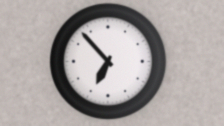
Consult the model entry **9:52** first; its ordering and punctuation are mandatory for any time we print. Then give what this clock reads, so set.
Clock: **6:53**
